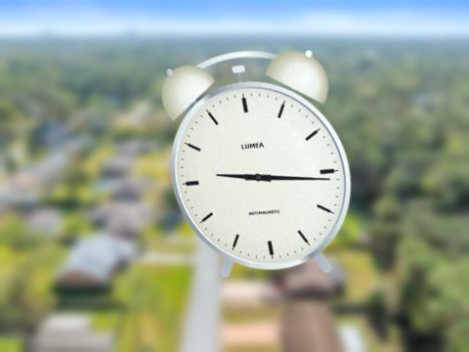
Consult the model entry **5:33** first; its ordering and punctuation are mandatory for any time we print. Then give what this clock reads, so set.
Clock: **9:16**
